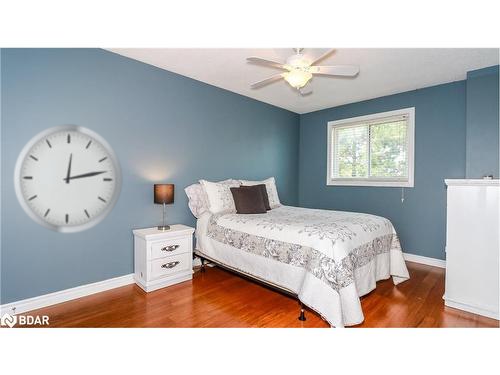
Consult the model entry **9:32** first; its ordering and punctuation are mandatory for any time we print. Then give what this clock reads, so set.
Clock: **12:13**
